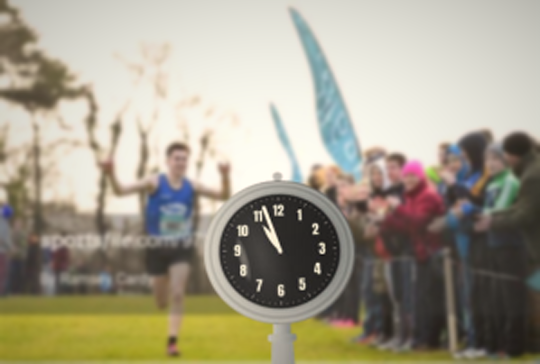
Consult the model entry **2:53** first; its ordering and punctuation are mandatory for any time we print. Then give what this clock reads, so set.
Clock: **10:57**
